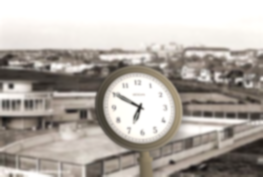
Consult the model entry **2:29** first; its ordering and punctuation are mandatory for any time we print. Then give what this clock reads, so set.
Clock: **6:50**
